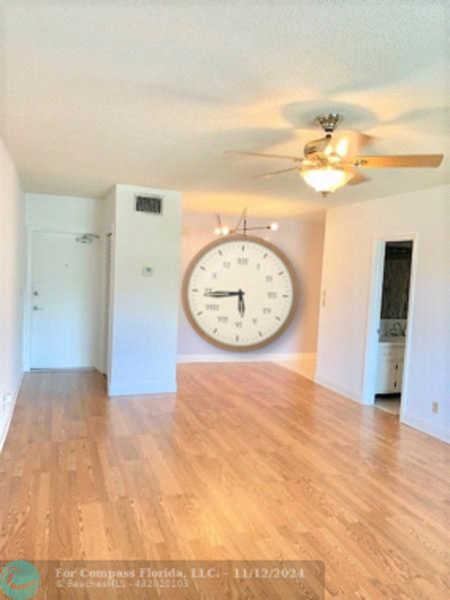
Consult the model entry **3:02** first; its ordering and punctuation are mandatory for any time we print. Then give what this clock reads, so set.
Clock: **5:44**
